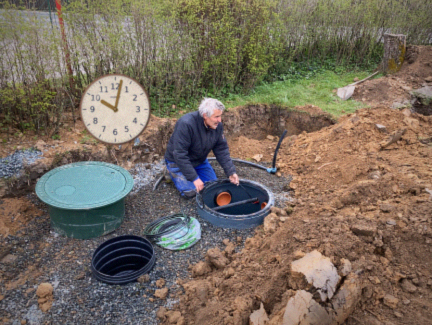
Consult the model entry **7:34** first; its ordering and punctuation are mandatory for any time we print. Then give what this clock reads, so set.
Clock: **10:02**
